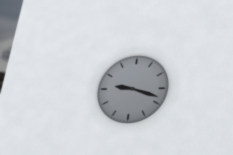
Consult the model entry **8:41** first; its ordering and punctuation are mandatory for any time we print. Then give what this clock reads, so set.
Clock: **9:18**
